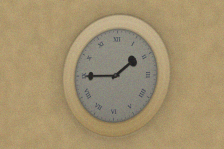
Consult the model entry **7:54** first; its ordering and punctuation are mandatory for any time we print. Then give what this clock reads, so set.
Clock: **1:45**
